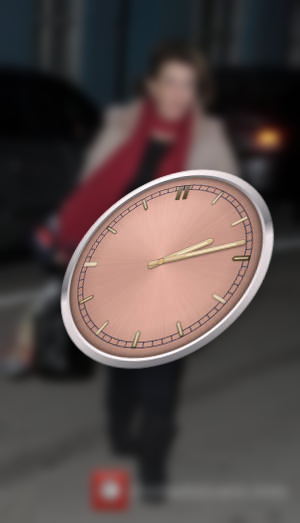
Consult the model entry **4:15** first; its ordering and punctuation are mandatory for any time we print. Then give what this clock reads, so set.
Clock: **2:13**
